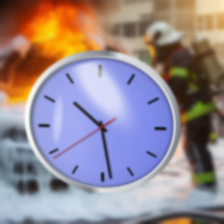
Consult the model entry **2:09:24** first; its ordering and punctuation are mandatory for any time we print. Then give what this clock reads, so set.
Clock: **10:28:39**
